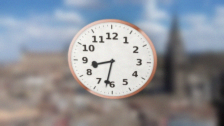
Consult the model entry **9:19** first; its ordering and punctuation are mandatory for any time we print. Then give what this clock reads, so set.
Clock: **8:32**
